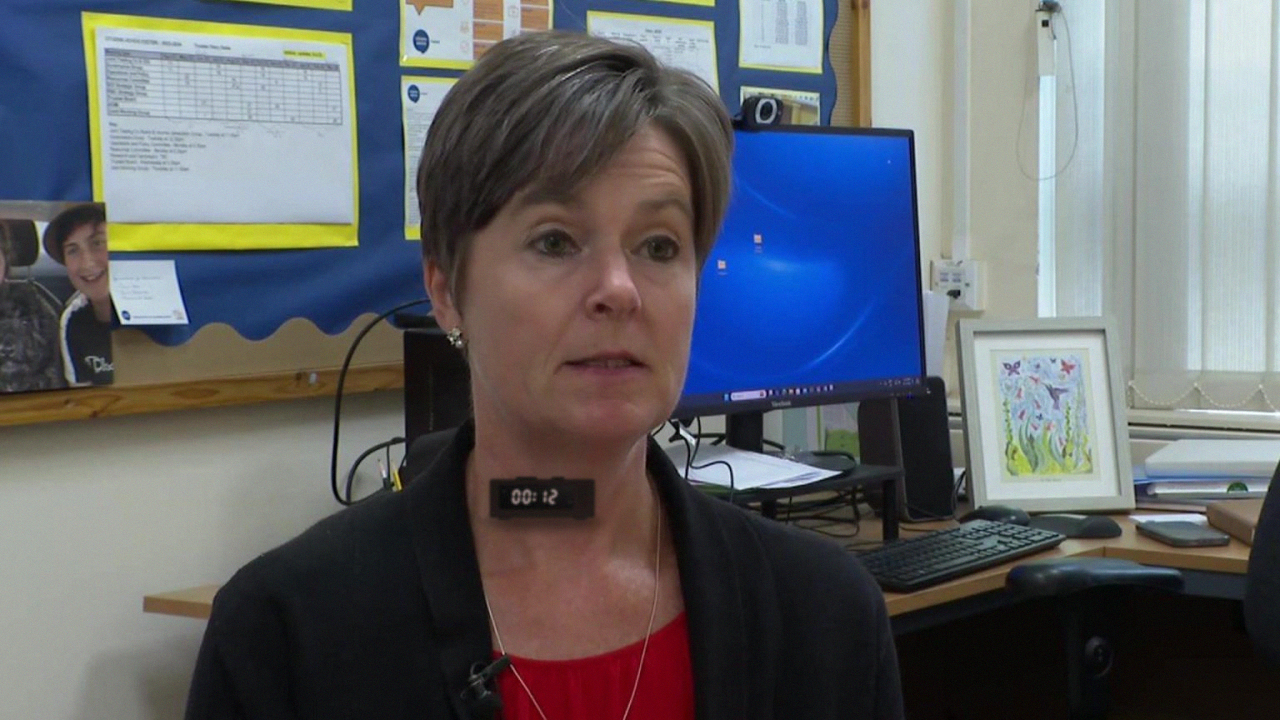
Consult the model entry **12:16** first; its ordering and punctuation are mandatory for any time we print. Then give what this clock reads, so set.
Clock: **0:12**
